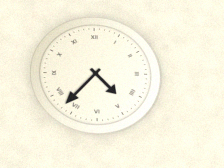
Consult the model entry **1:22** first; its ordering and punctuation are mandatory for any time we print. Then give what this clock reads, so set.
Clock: **4:37**
